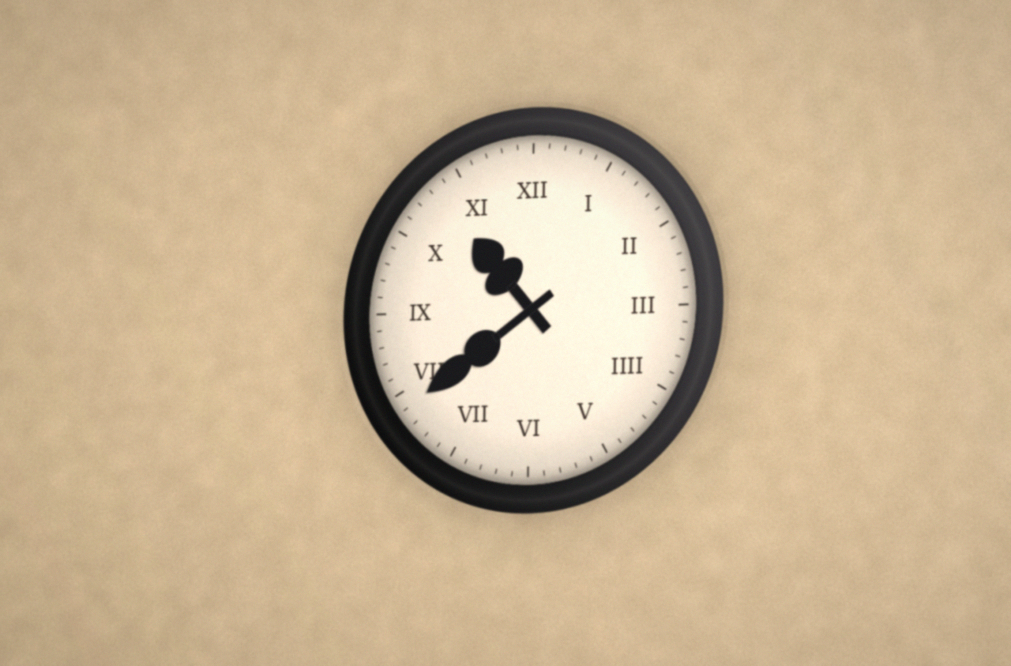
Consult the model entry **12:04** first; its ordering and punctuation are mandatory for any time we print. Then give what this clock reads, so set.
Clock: **10:39**
